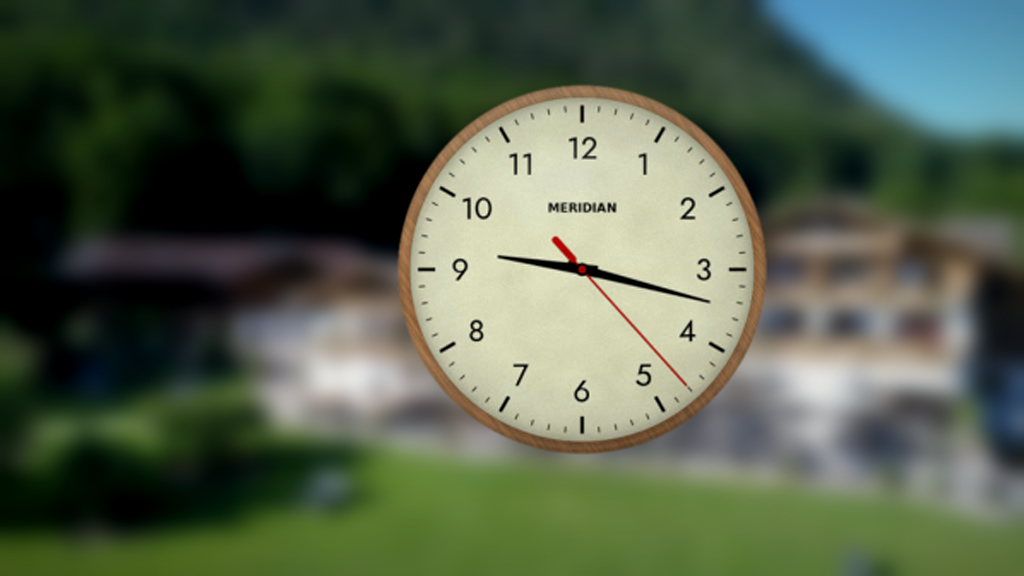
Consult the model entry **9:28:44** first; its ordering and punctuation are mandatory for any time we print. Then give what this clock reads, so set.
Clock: **9:17:23**
